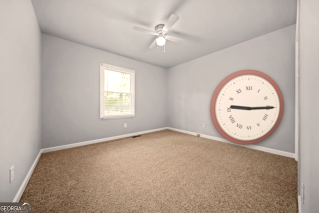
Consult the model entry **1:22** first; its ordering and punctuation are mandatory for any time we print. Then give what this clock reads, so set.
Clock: **9:15**
